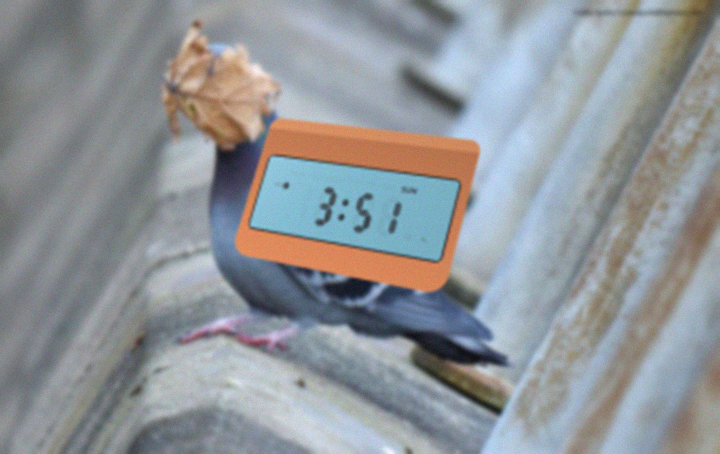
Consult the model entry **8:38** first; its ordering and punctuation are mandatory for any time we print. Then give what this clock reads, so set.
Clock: **3:51**
